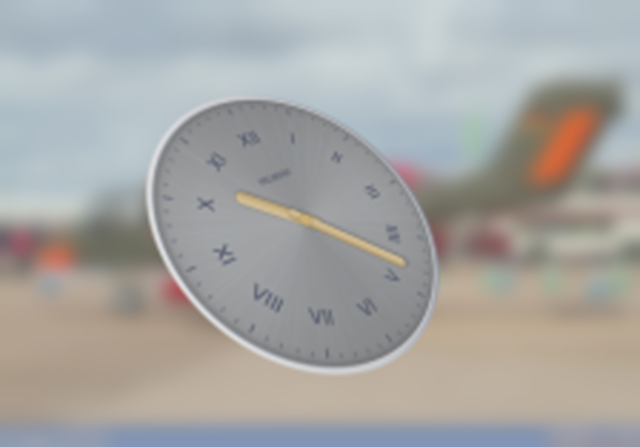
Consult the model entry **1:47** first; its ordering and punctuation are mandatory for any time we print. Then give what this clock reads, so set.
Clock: **10:23**
